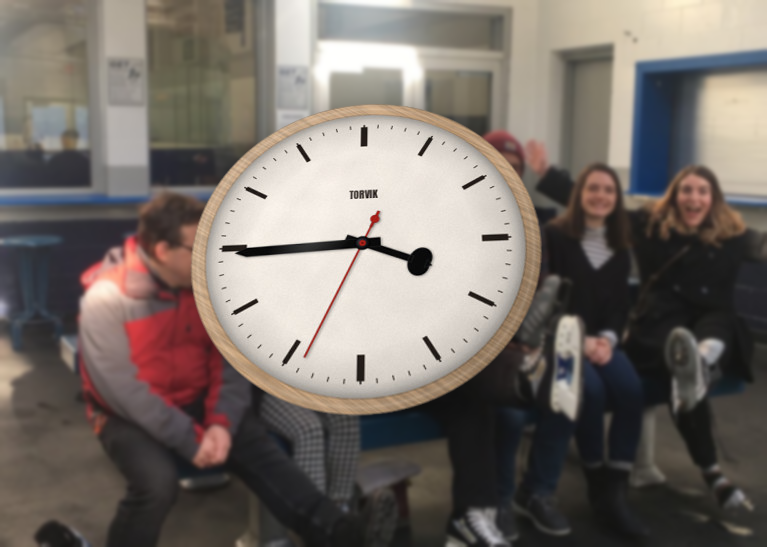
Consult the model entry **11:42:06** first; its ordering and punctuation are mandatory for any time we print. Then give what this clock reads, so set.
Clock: **3:44:34**
